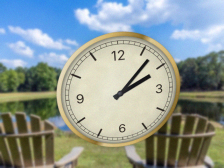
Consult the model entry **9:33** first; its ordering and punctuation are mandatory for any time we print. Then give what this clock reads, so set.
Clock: **2:07**
